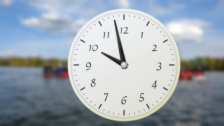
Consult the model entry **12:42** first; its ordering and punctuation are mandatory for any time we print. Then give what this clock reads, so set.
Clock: **9:58**
